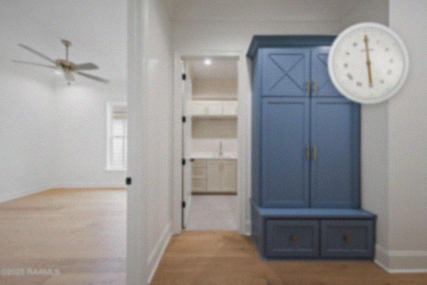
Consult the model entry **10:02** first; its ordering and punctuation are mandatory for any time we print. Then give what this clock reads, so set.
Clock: **6:00**
